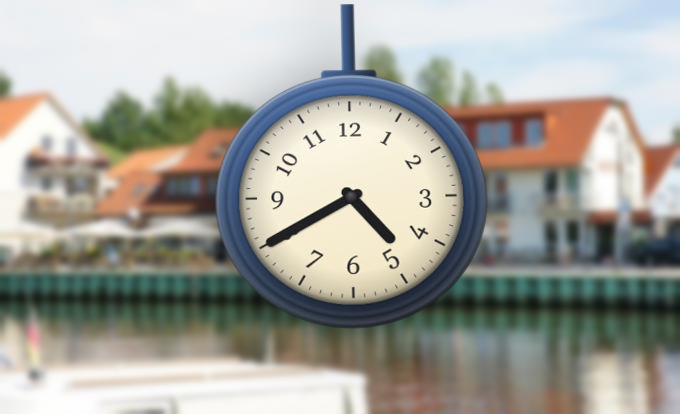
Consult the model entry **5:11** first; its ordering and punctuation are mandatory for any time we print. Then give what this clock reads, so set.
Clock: **4:40**
